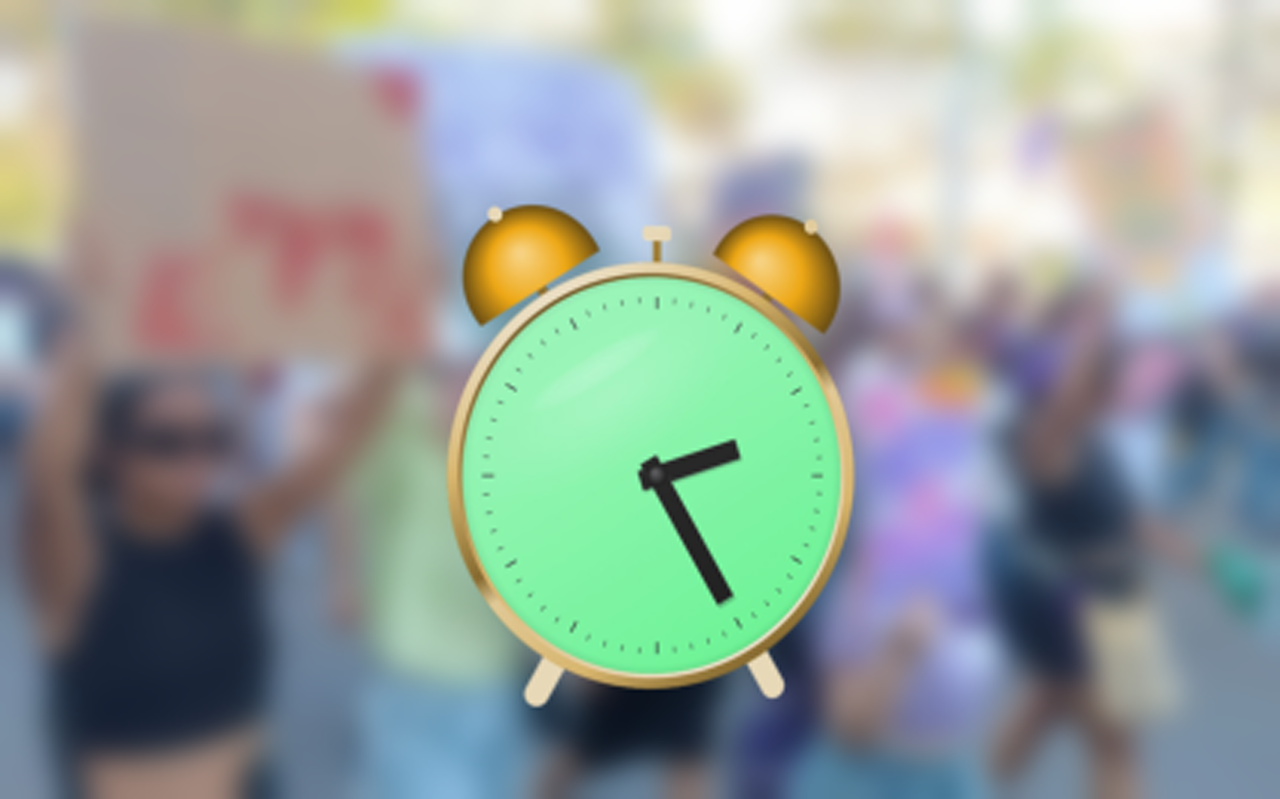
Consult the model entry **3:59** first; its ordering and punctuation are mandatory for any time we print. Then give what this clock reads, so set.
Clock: **2:25**
